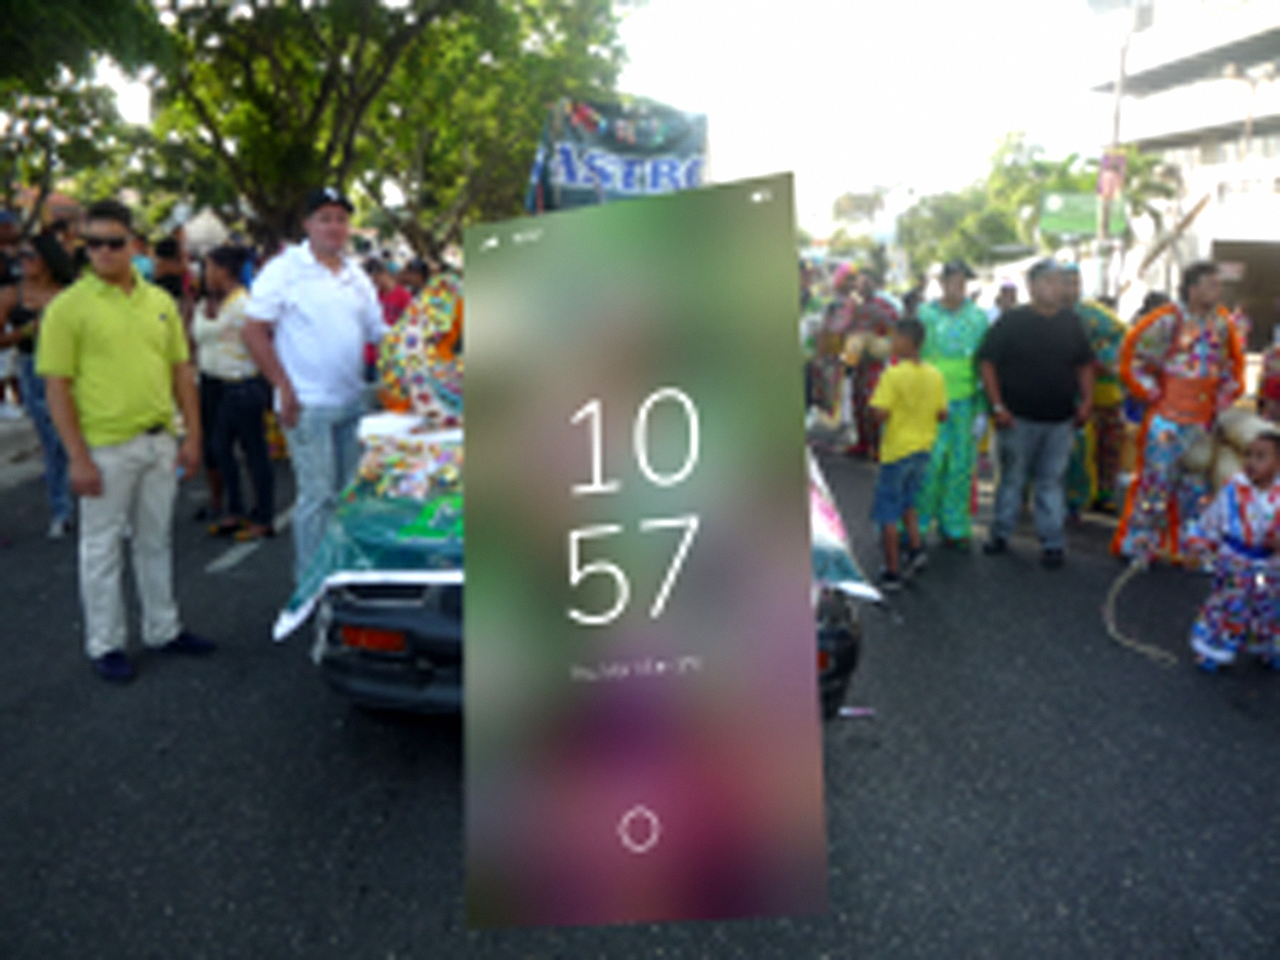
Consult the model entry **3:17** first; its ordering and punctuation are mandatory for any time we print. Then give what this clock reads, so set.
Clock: **10:57**
